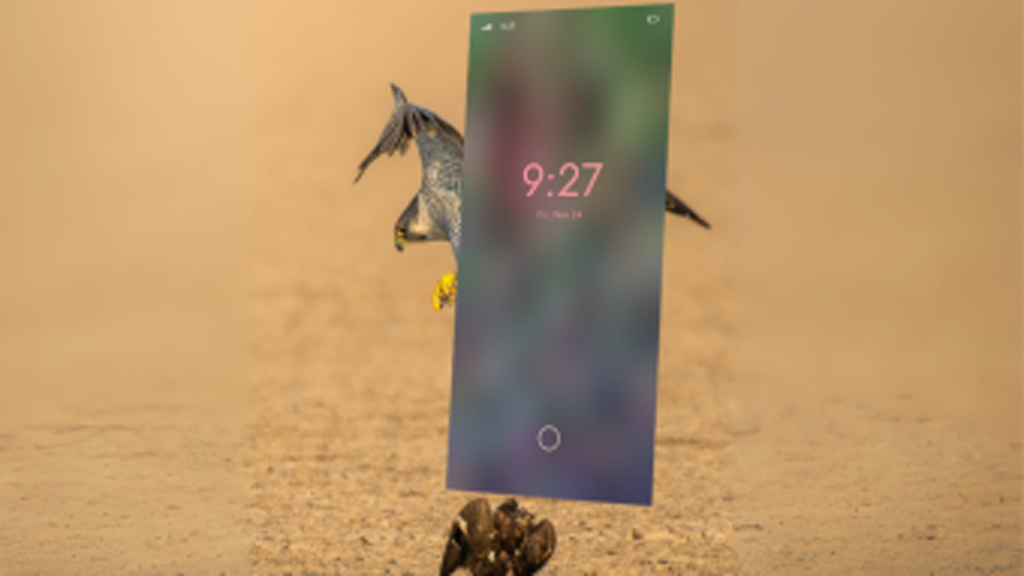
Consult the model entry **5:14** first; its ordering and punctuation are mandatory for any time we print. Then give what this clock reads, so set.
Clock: **9:27**
